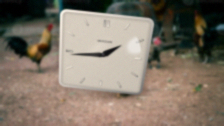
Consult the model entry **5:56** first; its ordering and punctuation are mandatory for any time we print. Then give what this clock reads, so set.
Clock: **1:44**
